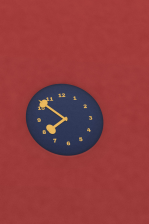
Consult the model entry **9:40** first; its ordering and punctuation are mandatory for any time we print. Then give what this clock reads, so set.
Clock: **7:52**
